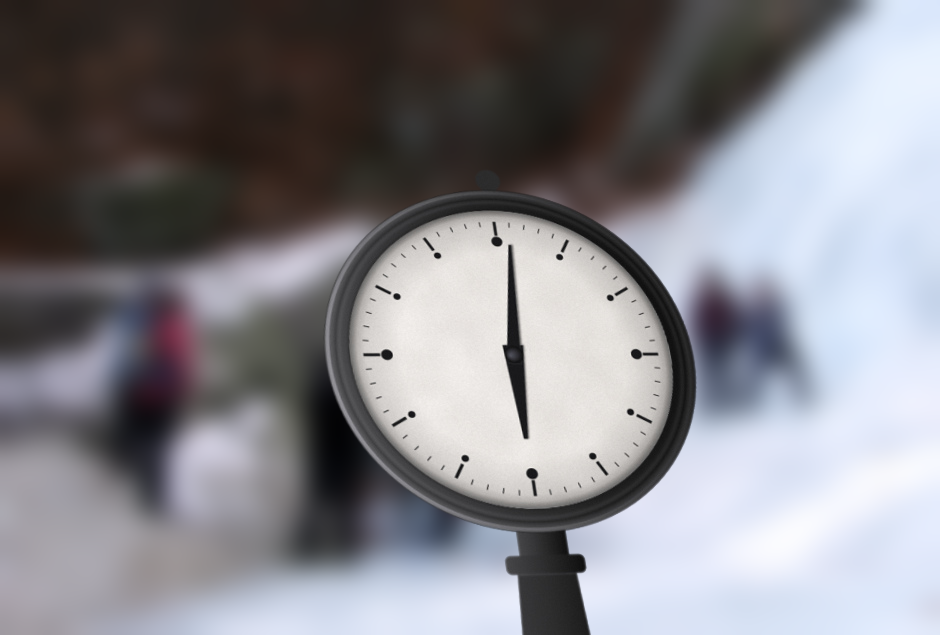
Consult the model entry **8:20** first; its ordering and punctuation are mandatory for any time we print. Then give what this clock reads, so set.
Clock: **6:01**
